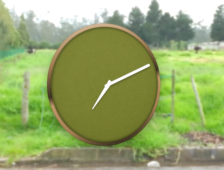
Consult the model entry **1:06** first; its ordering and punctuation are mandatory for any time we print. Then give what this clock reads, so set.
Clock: **7:11**
